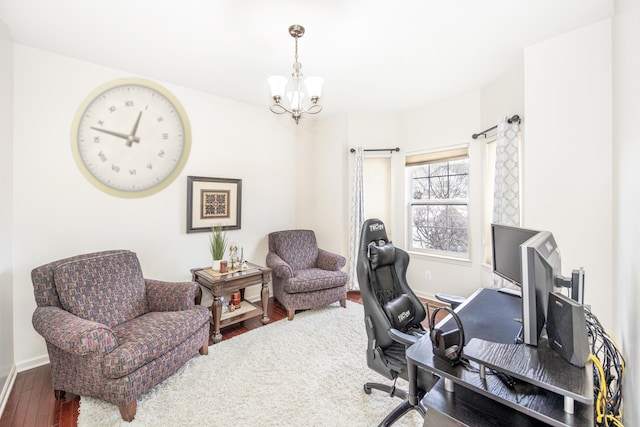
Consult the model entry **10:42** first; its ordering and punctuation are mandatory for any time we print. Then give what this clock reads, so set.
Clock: **12:48**
